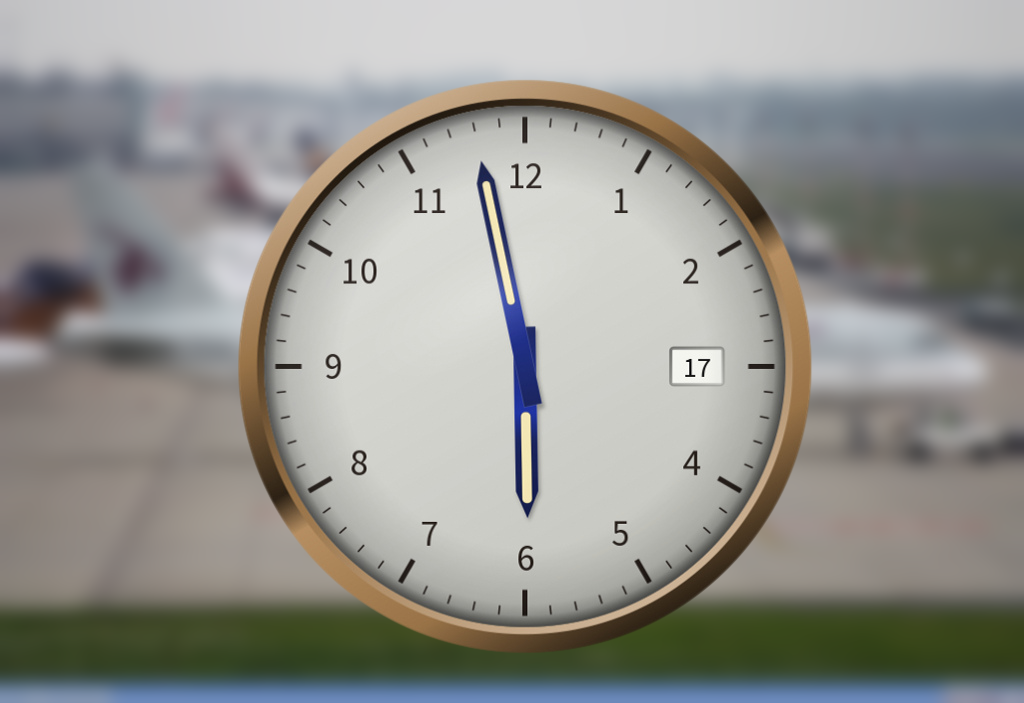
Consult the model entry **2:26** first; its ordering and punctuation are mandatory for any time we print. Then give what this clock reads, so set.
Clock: **5:58**
